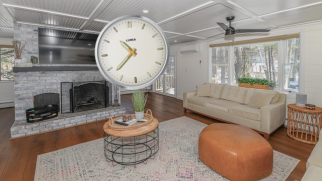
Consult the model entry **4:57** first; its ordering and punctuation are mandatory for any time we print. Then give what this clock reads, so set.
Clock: **10:38**
